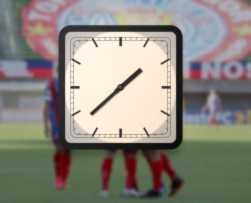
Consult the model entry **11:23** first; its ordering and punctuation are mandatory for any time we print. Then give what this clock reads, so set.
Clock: **1:38**
